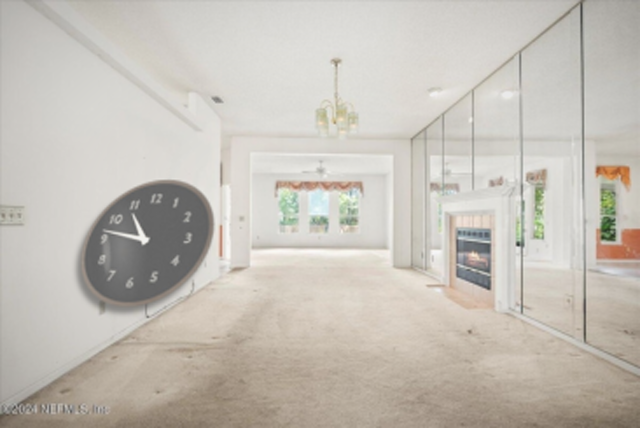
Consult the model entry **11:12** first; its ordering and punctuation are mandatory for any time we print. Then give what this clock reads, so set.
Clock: **10:47**
